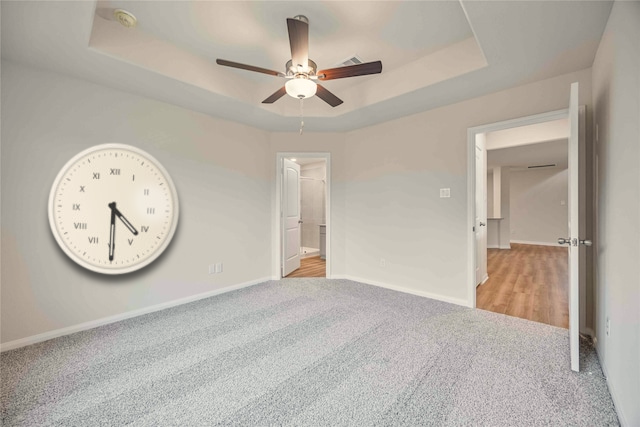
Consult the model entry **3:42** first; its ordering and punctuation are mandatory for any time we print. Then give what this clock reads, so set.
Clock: **4:30**
